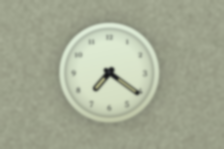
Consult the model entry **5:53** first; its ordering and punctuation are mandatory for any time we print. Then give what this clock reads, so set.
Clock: **7:21**
